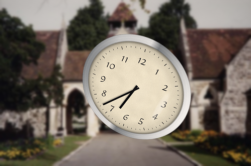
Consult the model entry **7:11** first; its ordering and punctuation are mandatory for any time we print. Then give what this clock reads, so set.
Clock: **6:37**
